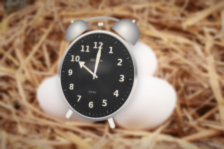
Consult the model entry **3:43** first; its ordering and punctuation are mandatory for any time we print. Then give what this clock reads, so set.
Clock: **10:01**
